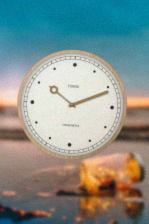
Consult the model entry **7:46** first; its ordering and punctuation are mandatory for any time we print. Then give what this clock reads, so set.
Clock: **10:11**
